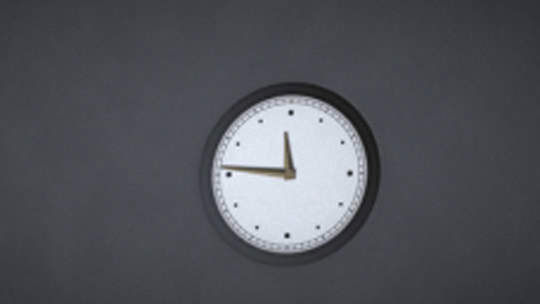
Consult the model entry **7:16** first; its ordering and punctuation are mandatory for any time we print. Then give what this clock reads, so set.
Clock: **11:46**
